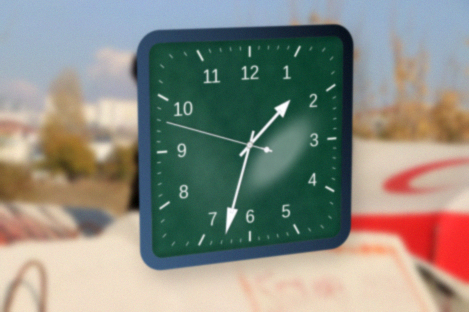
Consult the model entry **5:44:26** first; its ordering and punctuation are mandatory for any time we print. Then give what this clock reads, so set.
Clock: **1:32:48**
